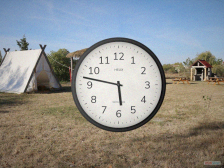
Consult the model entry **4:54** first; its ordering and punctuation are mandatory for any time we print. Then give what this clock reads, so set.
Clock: **5:47**
